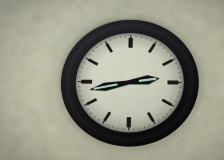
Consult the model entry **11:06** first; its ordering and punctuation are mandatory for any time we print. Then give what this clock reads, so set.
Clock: **2:43**
